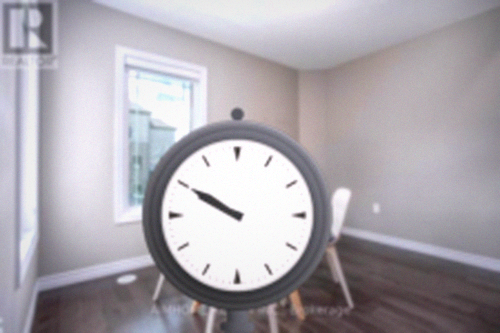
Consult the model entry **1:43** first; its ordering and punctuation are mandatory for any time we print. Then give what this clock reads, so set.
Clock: **9:50**
